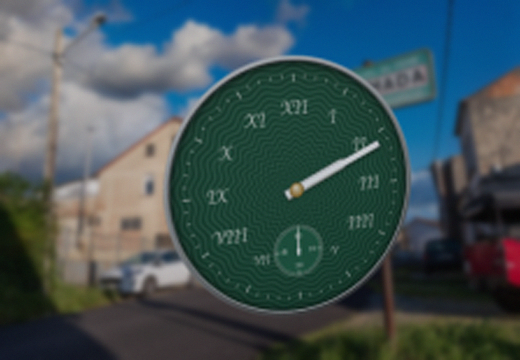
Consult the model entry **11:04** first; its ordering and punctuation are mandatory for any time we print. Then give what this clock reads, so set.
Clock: **2:11**
